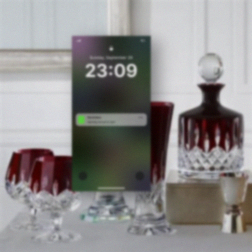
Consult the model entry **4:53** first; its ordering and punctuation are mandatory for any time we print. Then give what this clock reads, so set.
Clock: **23:09**
